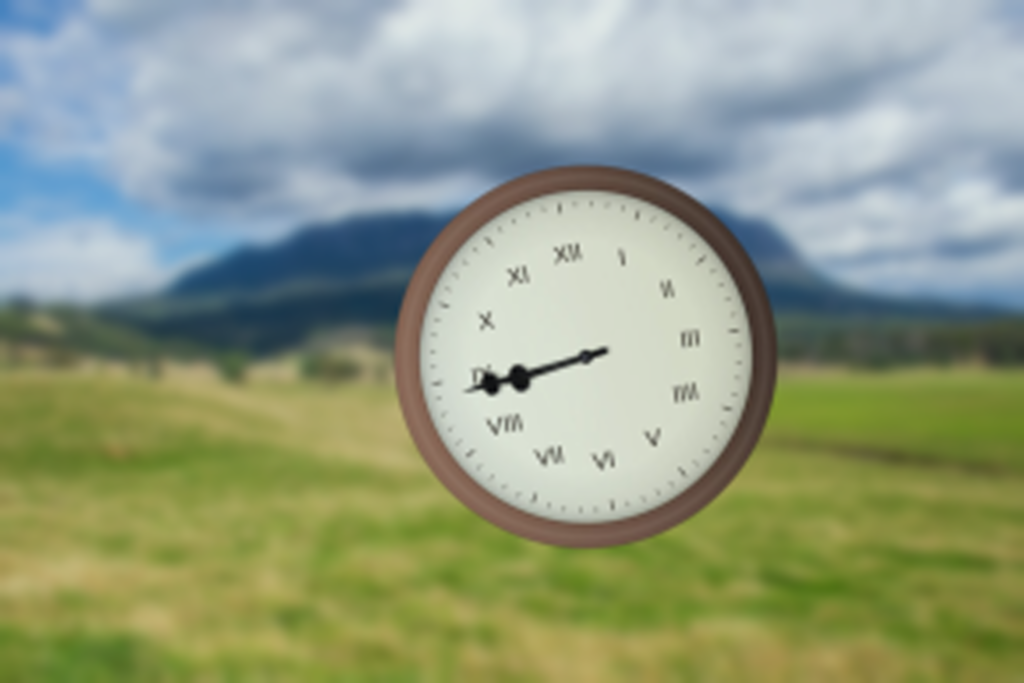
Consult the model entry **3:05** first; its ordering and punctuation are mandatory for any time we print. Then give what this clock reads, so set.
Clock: **8:44**
